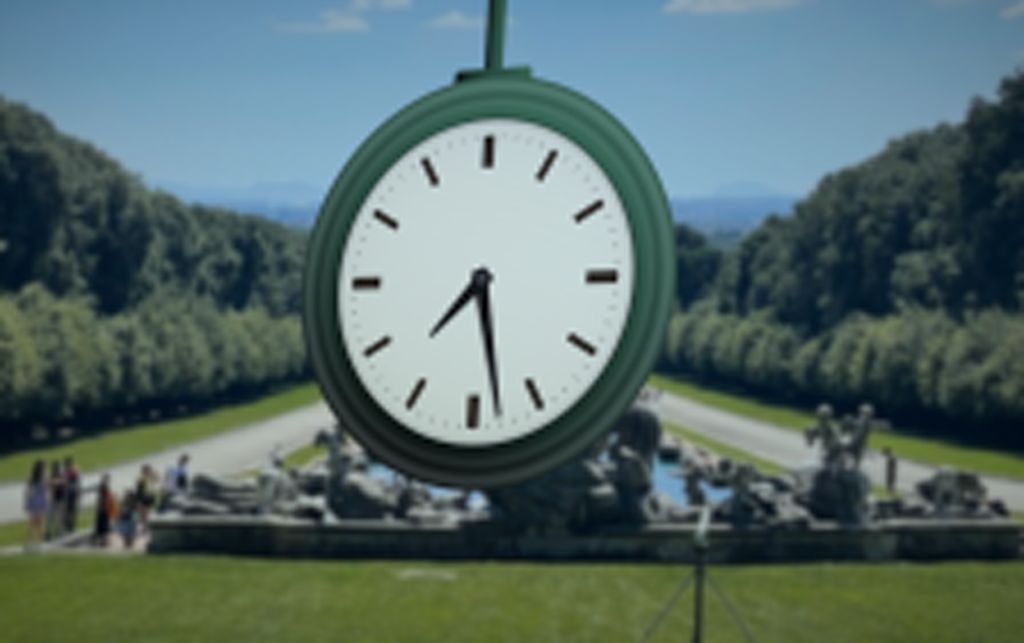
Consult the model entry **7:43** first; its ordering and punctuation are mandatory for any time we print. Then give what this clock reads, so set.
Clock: **7:28**
